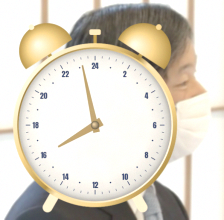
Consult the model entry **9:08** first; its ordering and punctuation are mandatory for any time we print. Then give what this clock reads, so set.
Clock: **15:58**
